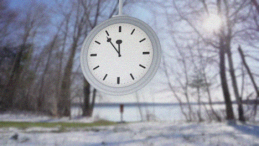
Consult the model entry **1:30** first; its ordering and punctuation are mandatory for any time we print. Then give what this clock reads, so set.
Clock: **11:54**
